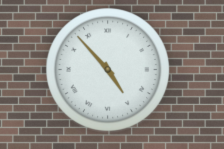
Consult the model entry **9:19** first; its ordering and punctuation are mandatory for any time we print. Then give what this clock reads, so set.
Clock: **4:53**
